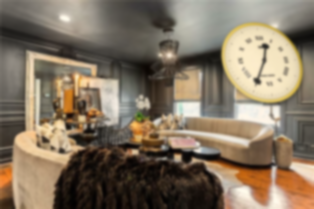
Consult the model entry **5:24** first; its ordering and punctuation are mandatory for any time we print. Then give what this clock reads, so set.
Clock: **12:35**
